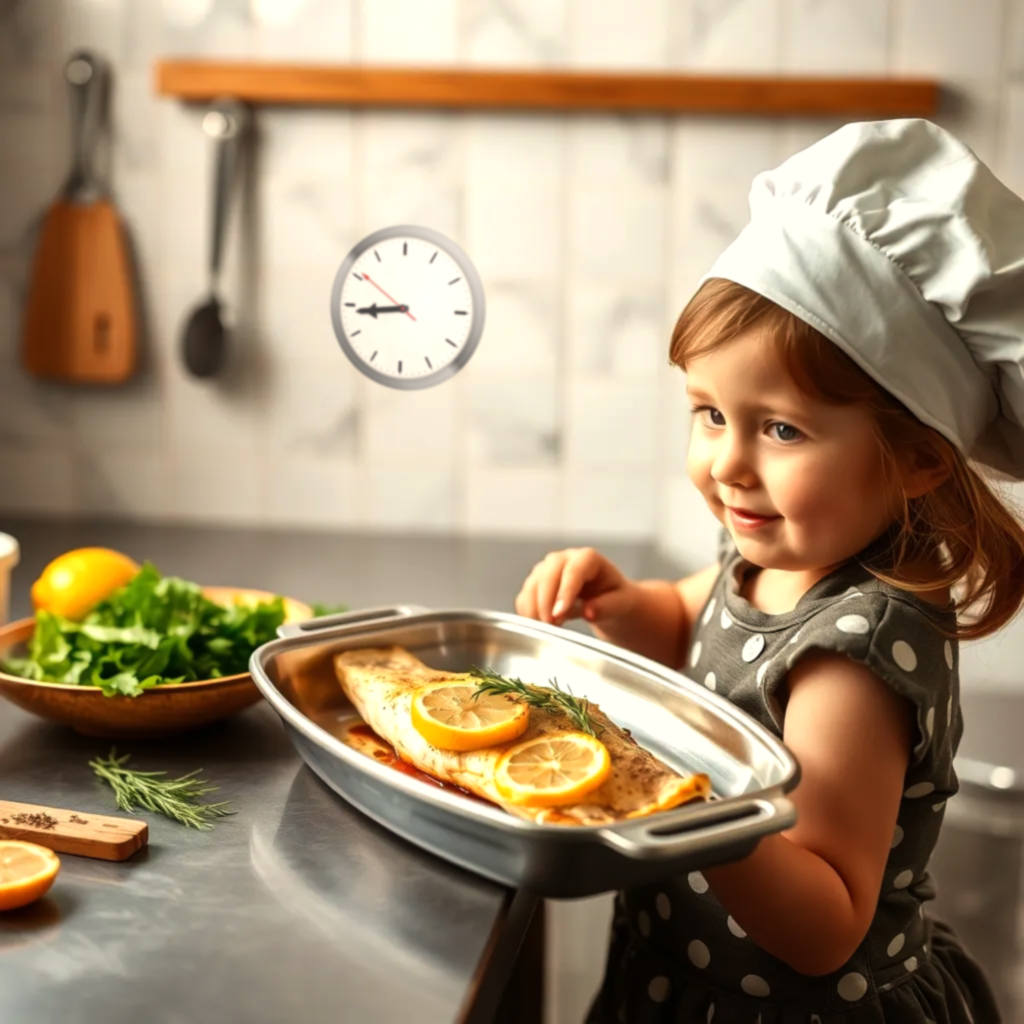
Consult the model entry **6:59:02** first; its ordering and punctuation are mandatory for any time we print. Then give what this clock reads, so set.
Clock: **8:43:51**
